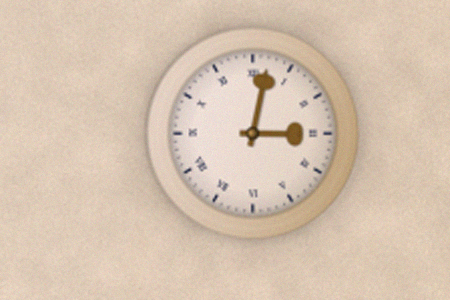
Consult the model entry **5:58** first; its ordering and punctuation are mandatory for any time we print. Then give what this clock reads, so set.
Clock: **3:02**
